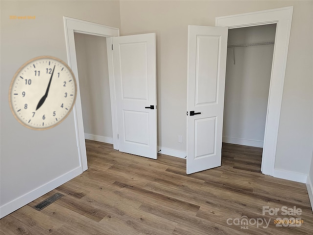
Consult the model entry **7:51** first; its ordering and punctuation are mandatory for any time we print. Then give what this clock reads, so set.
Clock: **7:02**
